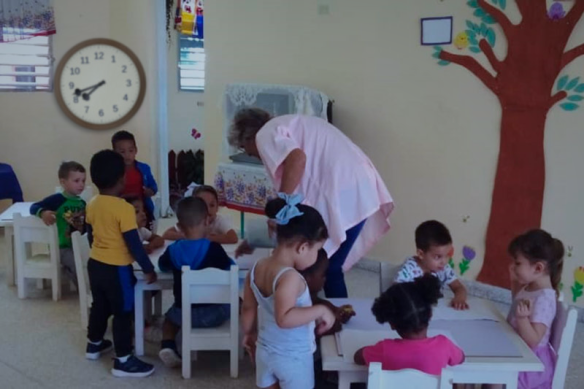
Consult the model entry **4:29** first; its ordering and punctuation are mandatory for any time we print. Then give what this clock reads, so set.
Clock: **7:42**
